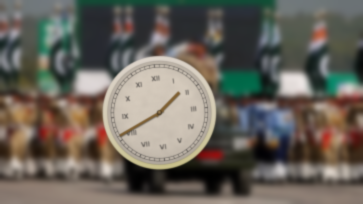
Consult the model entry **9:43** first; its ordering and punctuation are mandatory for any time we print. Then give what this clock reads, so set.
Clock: **1:41**
